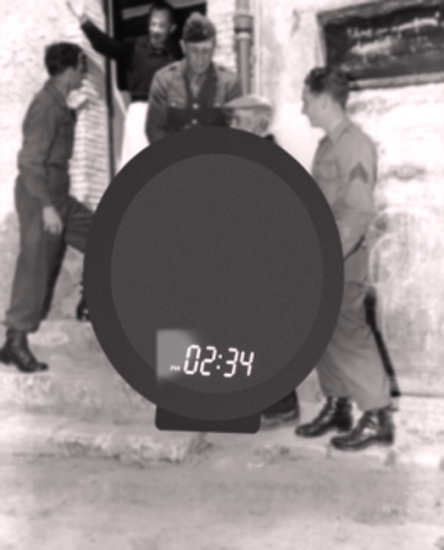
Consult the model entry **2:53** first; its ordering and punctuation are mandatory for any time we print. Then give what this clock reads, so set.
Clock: **2:34**
